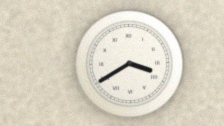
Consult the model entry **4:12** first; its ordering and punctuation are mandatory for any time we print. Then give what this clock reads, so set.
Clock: **3:40**
